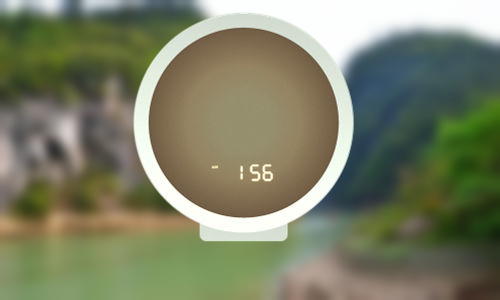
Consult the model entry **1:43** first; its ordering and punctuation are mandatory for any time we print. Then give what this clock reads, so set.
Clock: **1:56**
